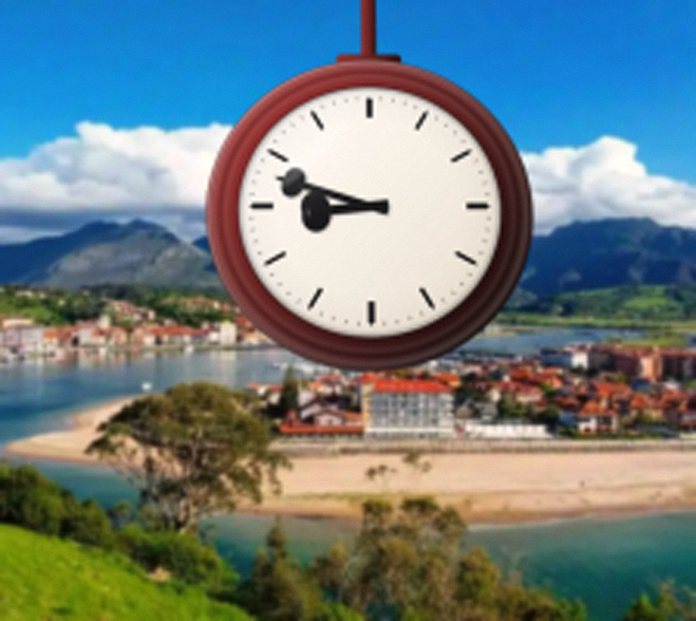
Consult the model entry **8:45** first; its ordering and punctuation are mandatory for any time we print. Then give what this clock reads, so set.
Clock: **8:48**
